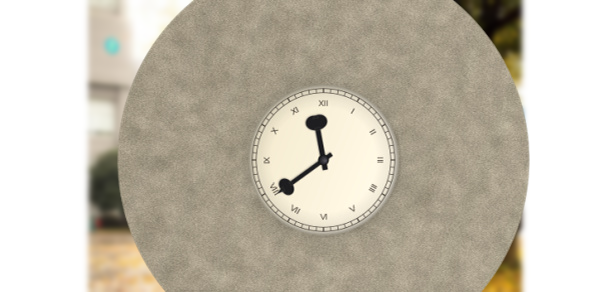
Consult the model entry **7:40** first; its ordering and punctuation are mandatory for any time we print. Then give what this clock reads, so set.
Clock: **11:39**
